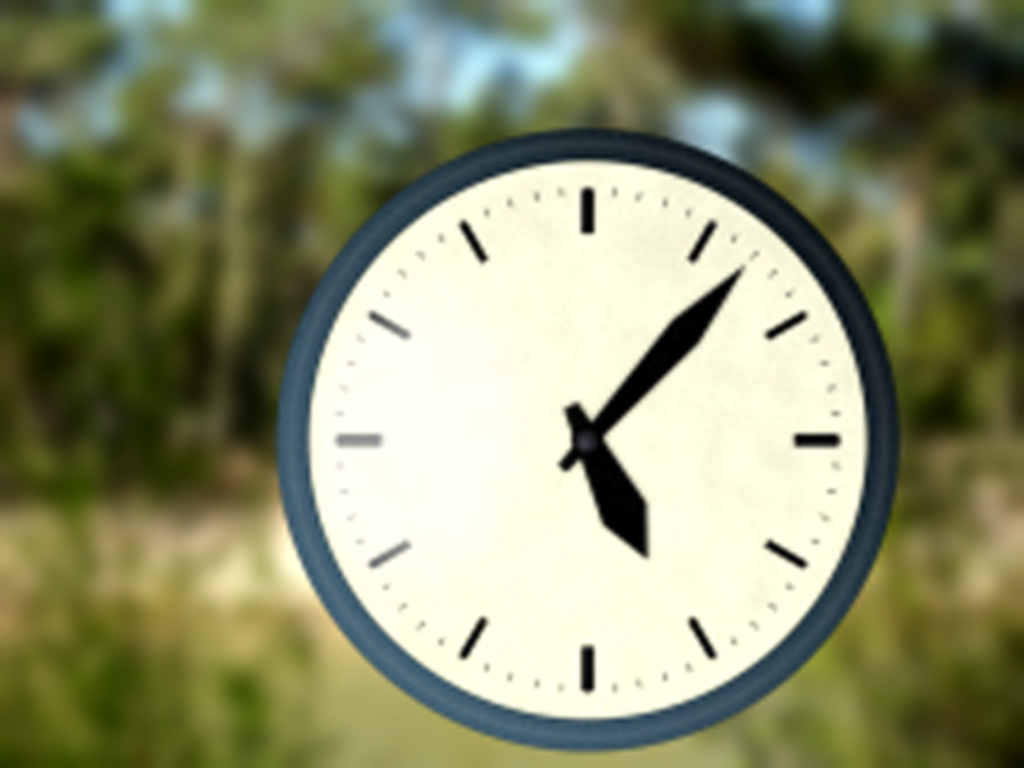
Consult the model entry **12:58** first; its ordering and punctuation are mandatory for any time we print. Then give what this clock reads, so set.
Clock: **5:07**
